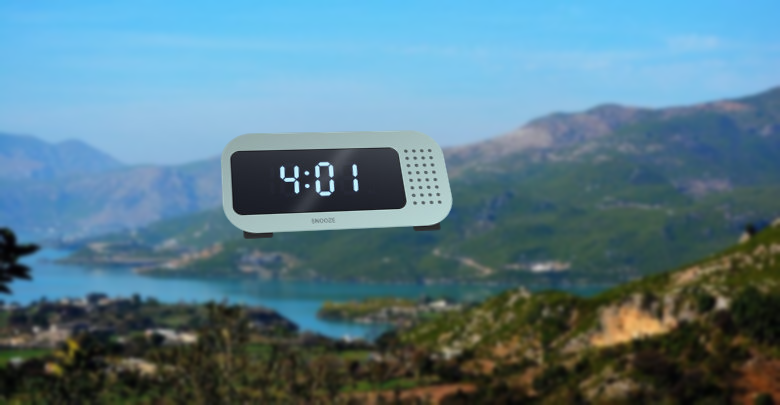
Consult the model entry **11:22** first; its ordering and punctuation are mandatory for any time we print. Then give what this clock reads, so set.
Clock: **4:01**
